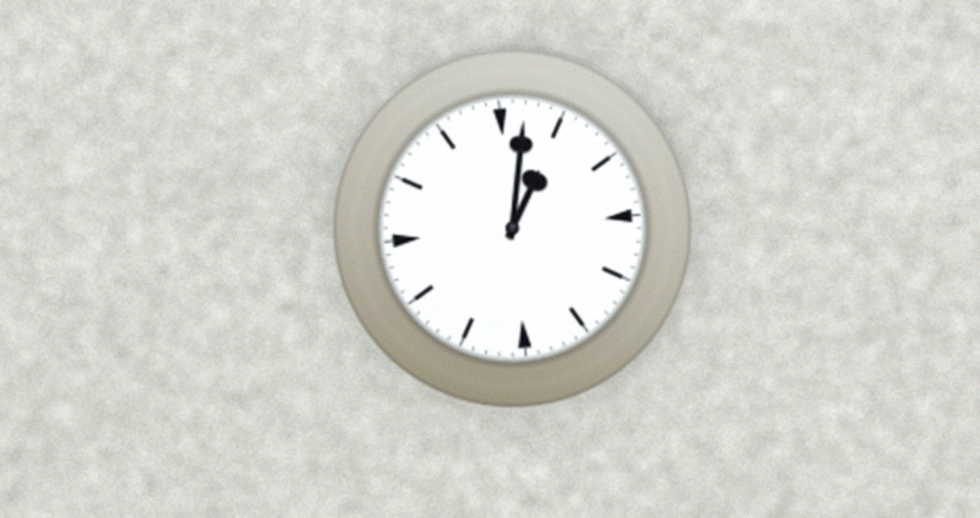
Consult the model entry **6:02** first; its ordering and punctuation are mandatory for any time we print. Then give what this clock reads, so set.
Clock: **1:02**
